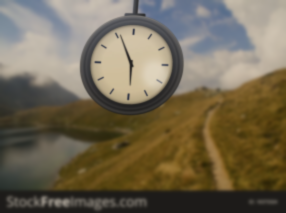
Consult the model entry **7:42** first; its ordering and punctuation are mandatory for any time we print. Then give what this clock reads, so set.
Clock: **5:56**
